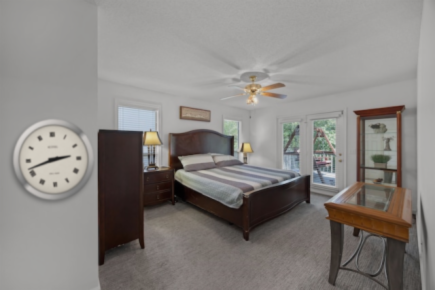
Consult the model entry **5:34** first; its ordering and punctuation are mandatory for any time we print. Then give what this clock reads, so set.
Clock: **2:42**
